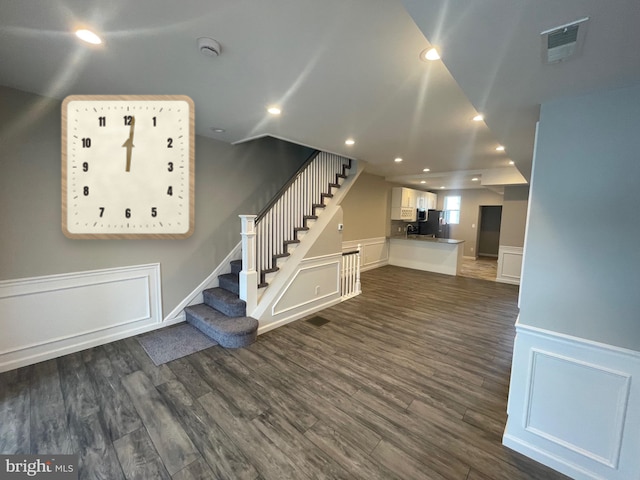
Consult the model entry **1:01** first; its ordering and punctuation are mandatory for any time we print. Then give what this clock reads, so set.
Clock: **12:01**
